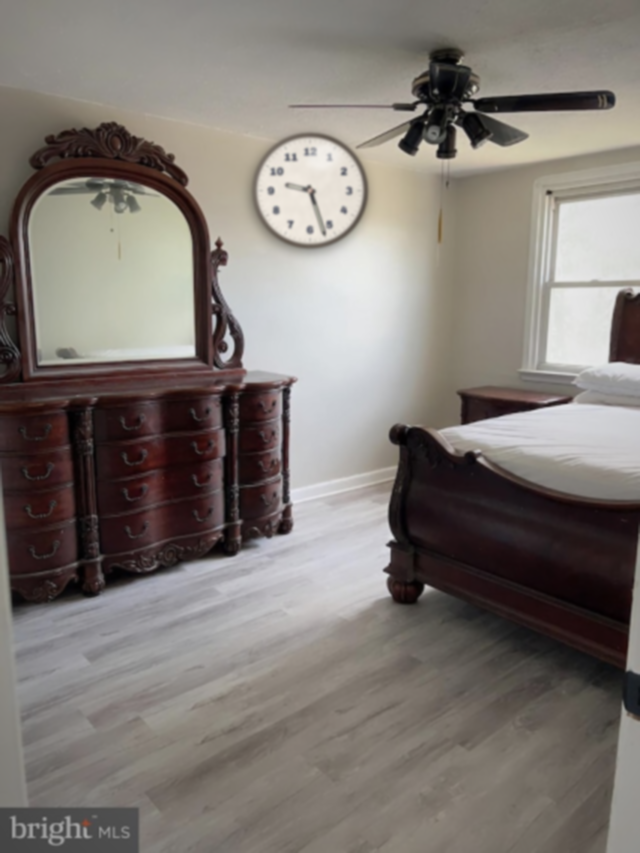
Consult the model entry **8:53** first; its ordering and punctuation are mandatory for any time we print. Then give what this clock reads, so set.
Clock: **9:27**
